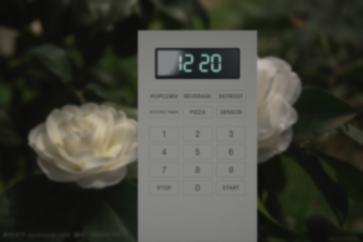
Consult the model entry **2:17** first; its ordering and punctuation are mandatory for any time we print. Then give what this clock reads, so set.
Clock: **12:20**
